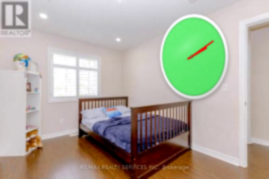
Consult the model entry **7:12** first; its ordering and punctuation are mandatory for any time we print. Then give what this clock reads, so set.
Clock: **2:10**
